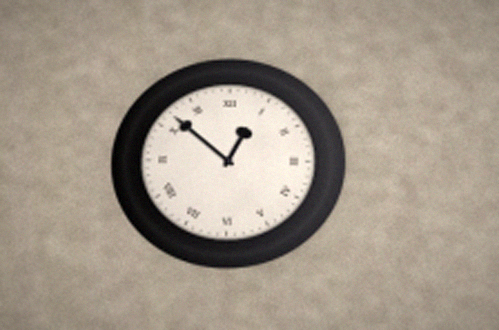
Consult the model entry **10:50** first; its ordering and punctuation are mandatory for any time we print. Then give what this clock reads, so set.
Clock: **12:52**
